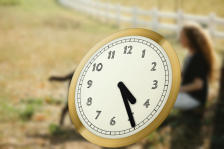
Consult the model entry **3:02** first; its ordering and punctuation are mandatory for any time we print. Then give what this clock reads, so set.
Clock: **4:25**
